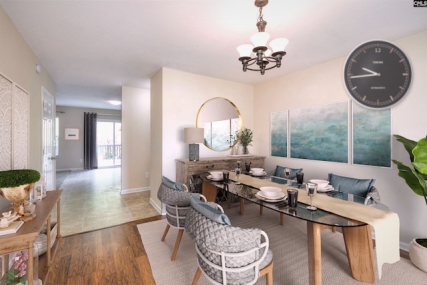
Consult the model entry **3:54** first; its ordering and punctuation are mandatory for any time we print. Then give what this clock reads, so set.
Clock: **9:44**
